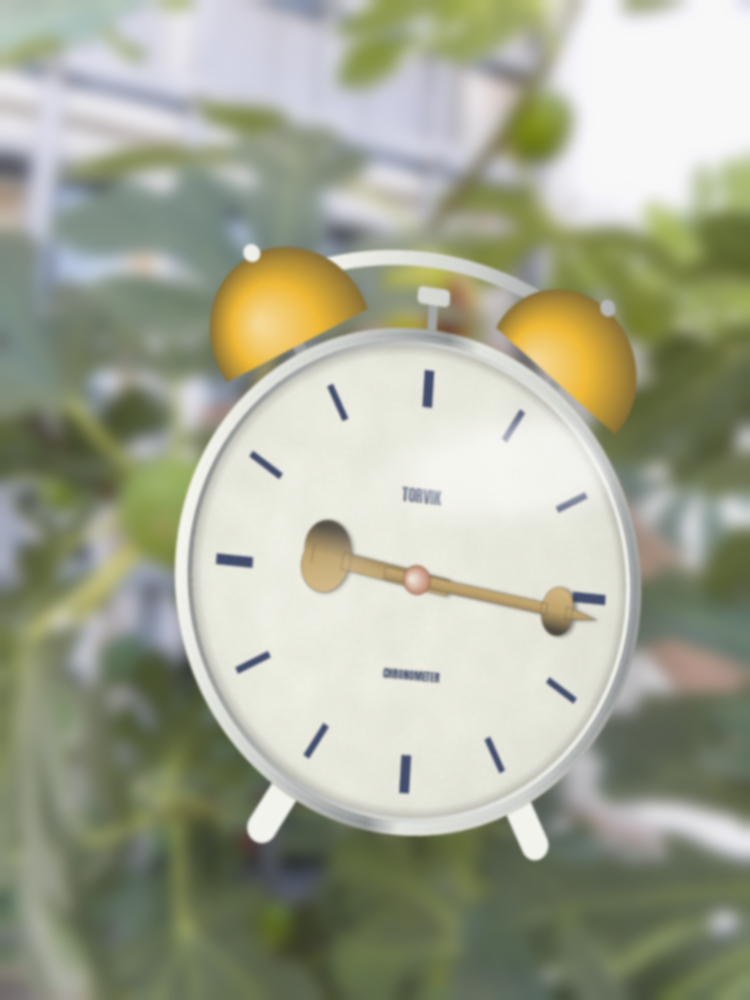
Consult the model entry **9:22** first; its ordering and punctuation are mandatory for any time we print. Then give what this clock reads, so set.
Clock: **9:16**
